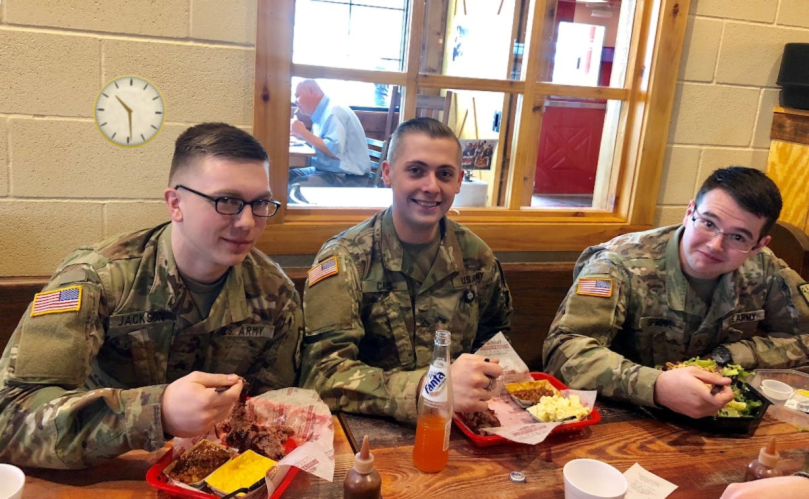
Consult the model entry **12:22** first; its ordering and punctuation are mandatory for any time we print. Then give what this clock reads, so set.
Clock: **10:29**
